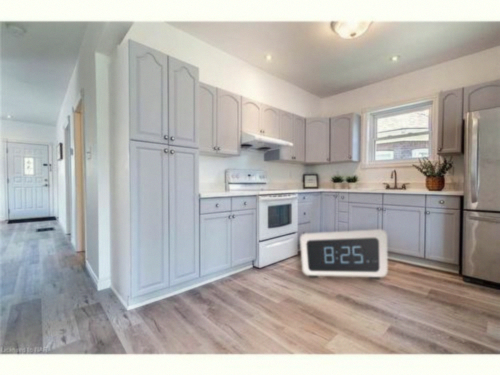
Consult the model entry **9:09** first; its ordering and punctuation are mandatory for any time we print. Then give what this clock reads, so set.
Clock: **8:25**
